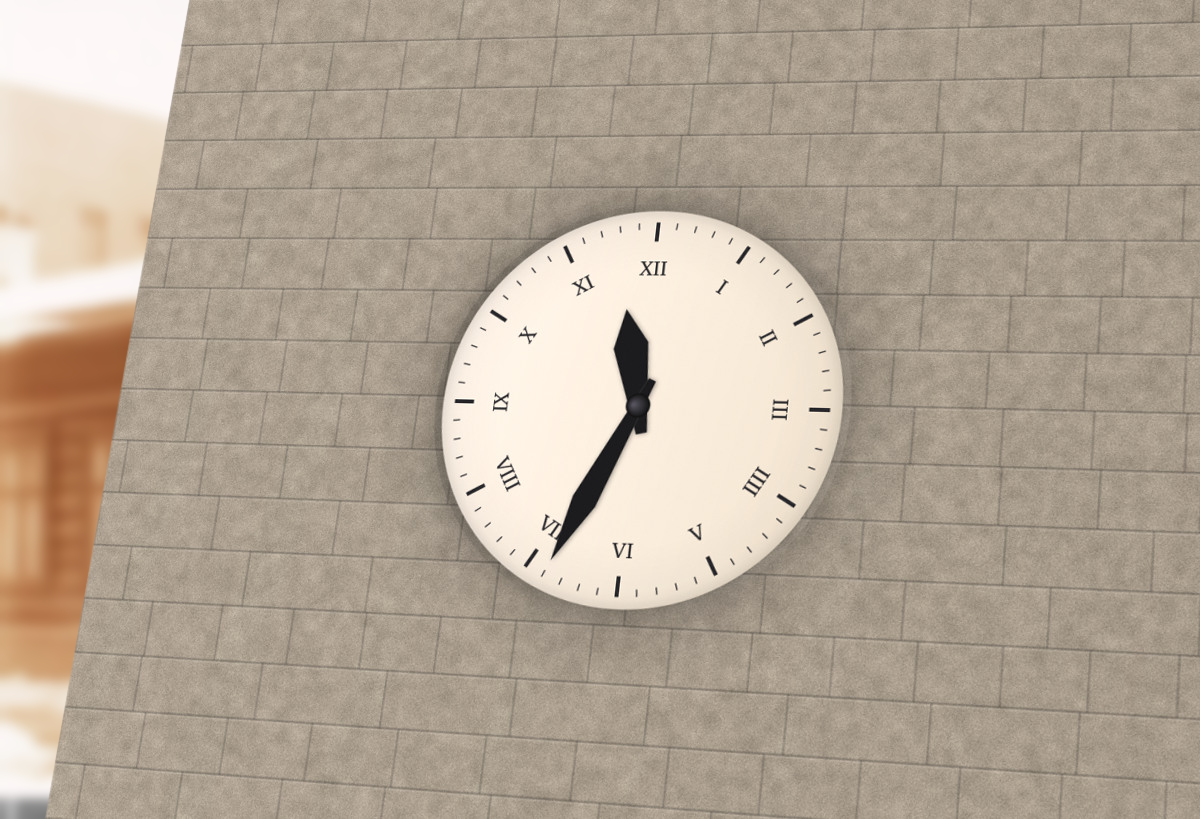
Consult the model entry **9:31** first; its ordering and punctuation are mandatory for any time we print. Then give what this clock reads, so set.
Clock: **11:34**
